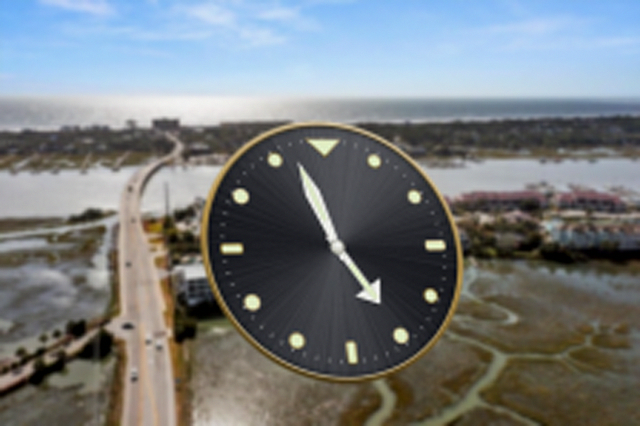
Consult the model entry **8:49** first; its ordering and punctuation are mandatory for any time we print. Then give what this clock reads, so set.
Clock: **4:57**
